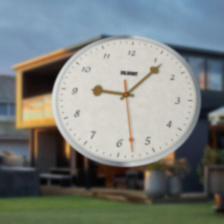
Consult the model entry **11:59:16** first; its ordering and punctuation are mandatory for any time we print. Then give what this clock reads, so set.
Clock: **9:06:28**
